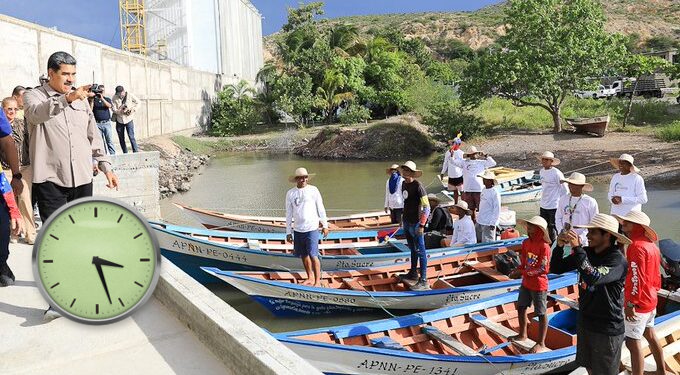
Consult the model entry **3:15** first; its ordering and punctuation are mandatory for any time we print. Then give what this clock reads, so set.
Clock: **3:27**
